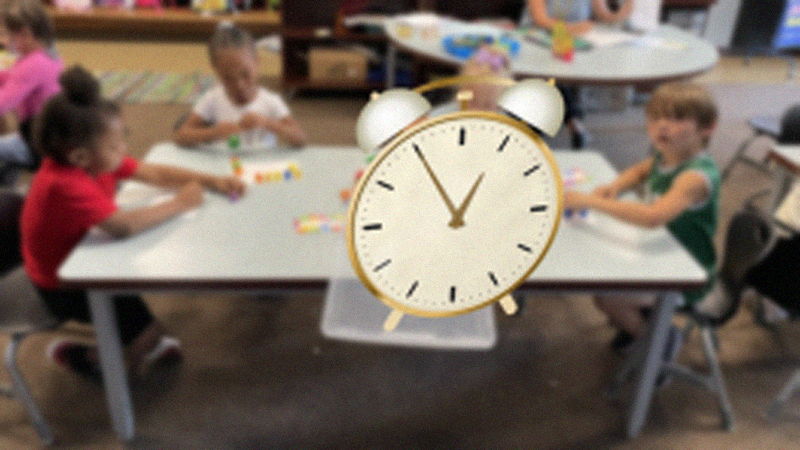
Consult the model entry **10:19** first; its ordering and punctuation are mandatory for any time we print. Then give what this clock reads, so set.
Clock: **12:55**
